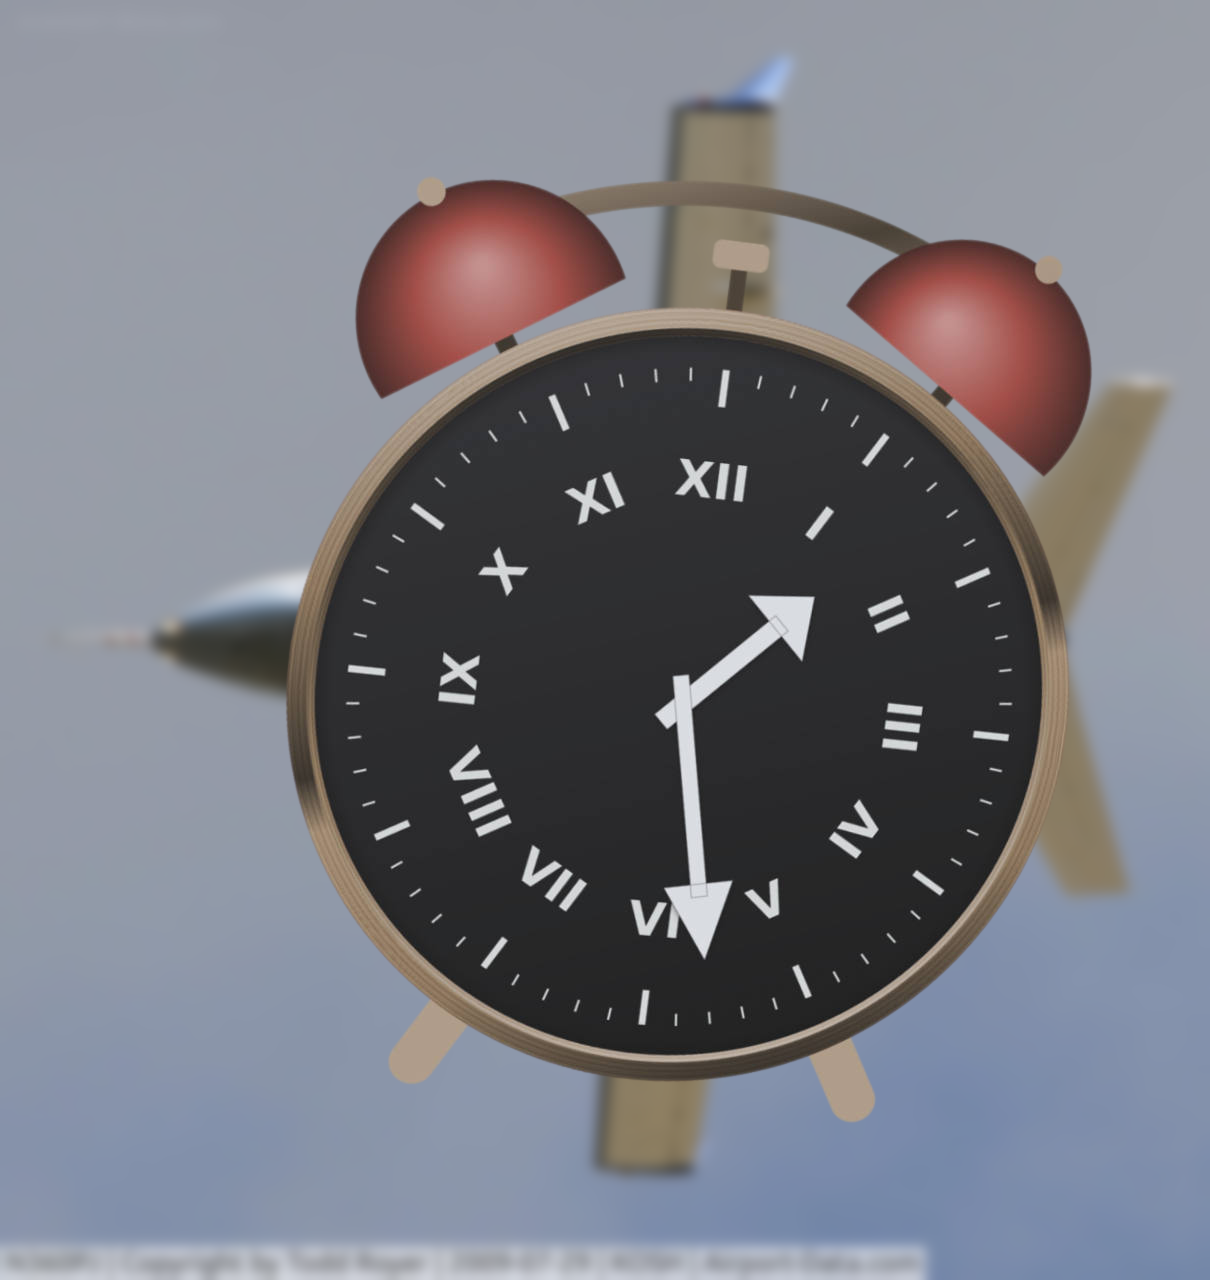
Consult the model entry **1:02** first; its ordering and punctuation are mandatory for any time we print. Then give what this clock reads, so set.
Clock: **1:28**
